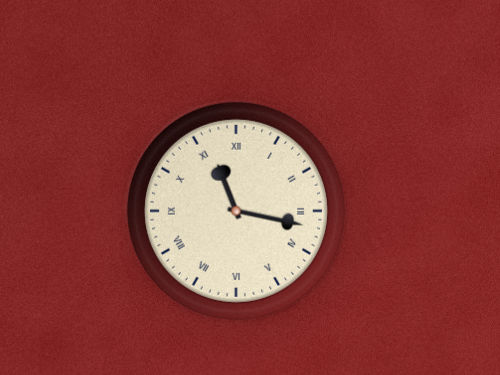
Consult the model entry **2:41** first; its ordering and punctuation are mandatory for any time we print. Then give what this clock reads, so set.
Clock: **11:17**
